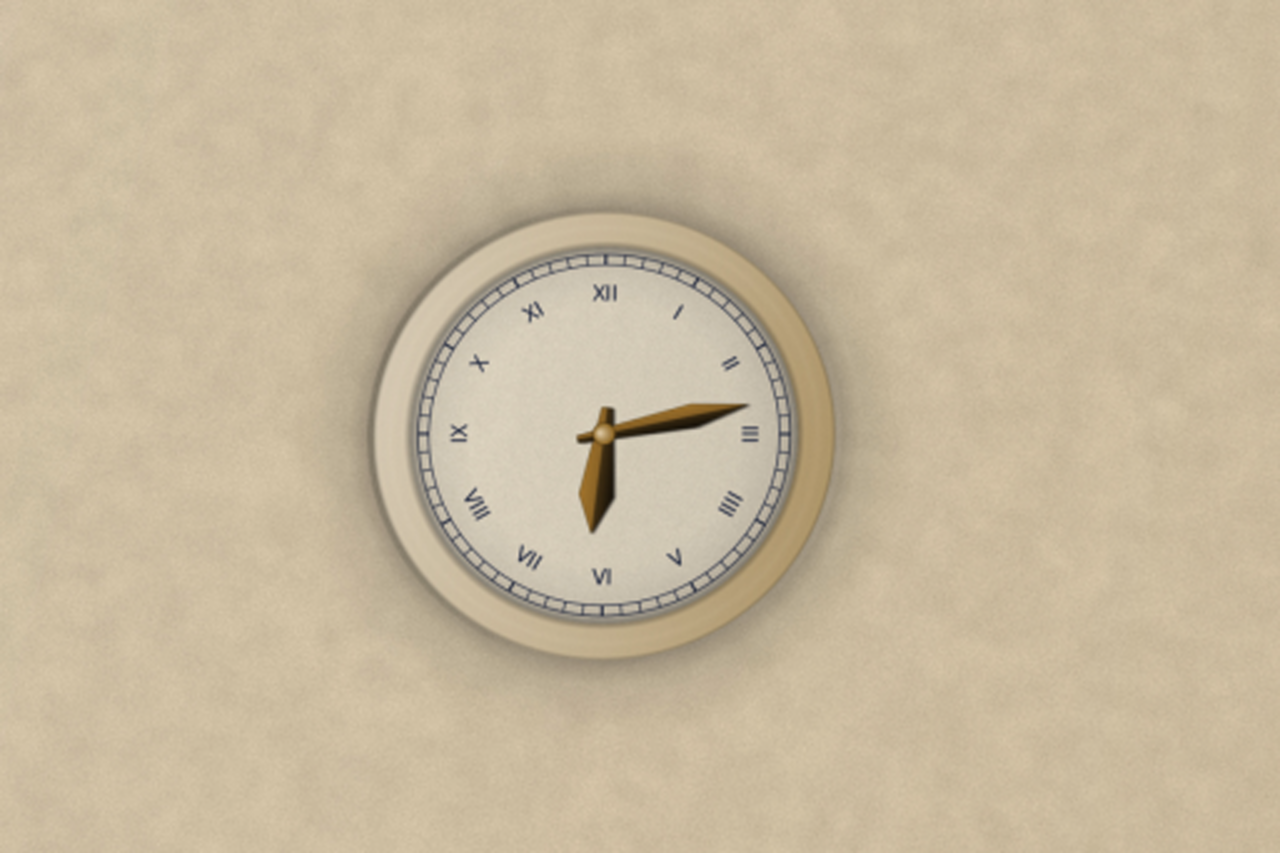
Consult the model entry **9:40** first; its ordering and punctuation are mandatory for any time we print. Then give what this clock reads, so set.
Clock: **6:13**
